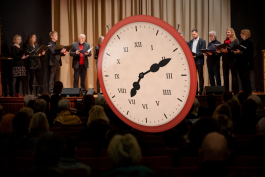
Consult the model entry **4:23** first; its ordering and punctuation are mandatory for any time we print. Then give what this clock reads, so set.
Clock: **7:11**
